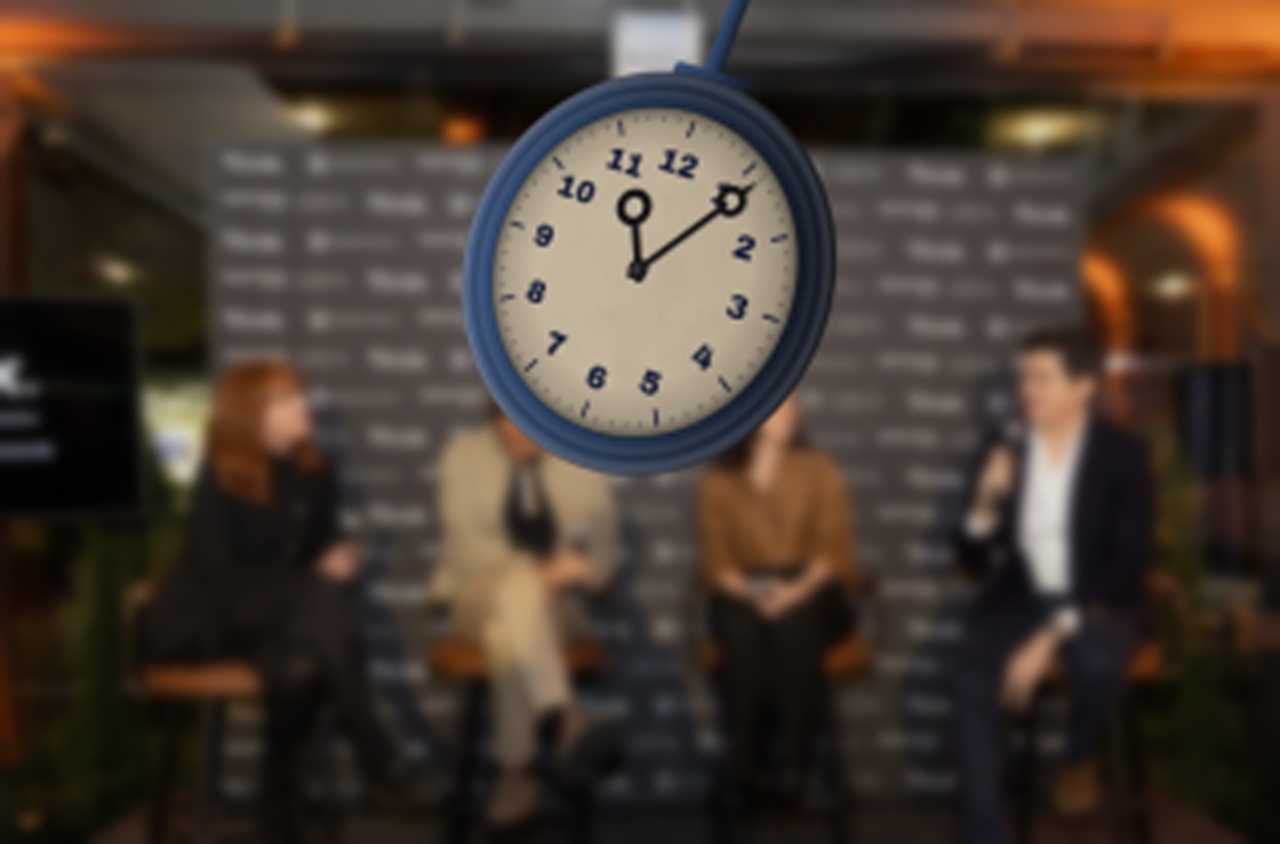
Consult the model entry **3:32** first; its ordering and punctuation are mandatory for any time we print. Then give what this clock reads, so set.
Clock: **11:06**
